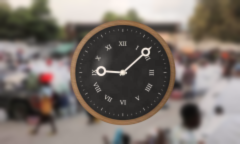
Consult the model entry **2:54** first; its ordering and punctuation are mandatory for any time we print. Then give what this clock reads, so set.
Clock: **9:08**
